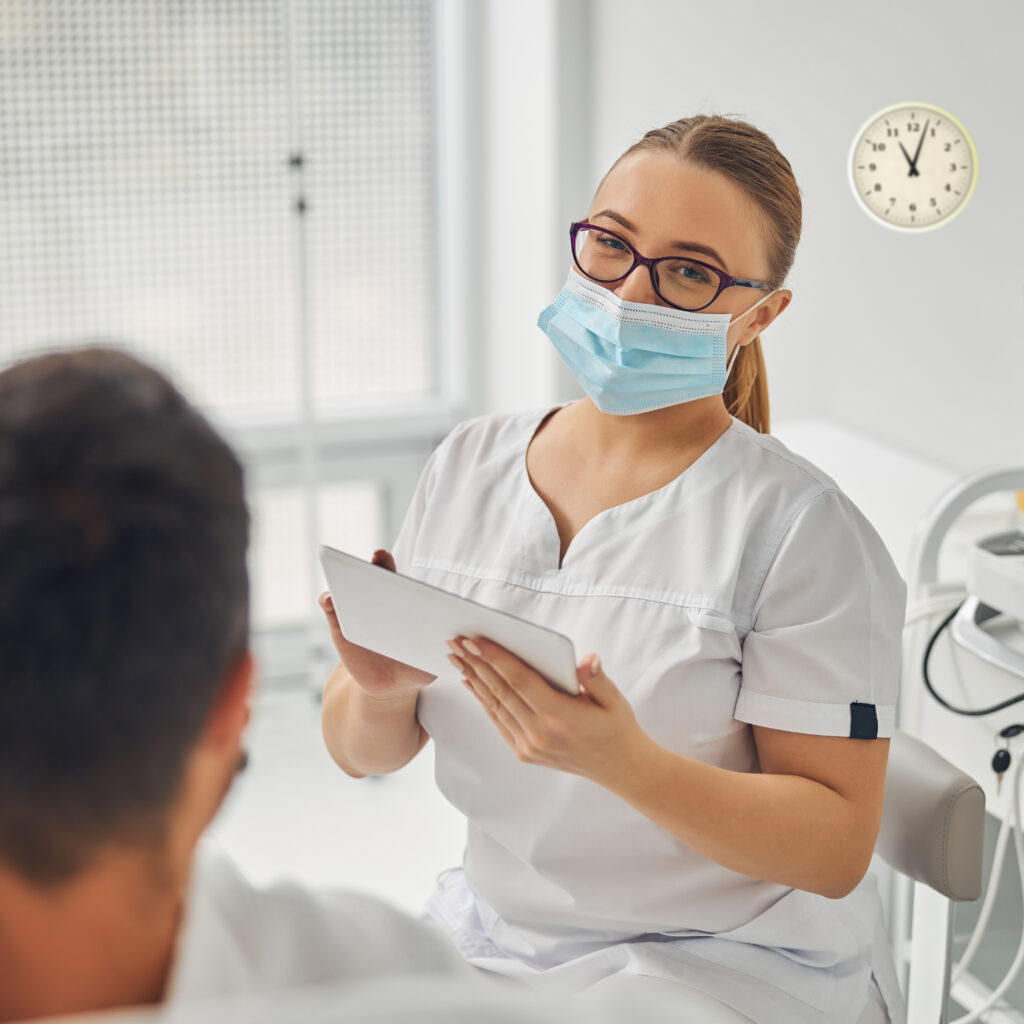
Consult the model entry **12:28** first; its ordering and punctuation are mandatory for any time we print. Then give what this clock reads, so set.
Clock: **11:03**
